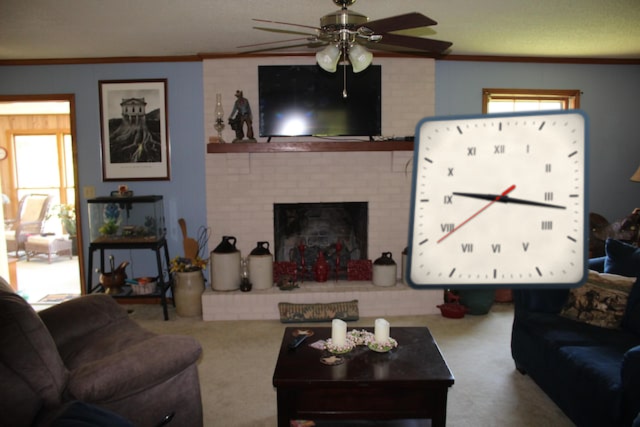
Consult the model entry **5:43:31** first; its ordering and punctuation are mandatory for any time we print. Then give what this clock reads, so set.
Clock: **9:16:39**
